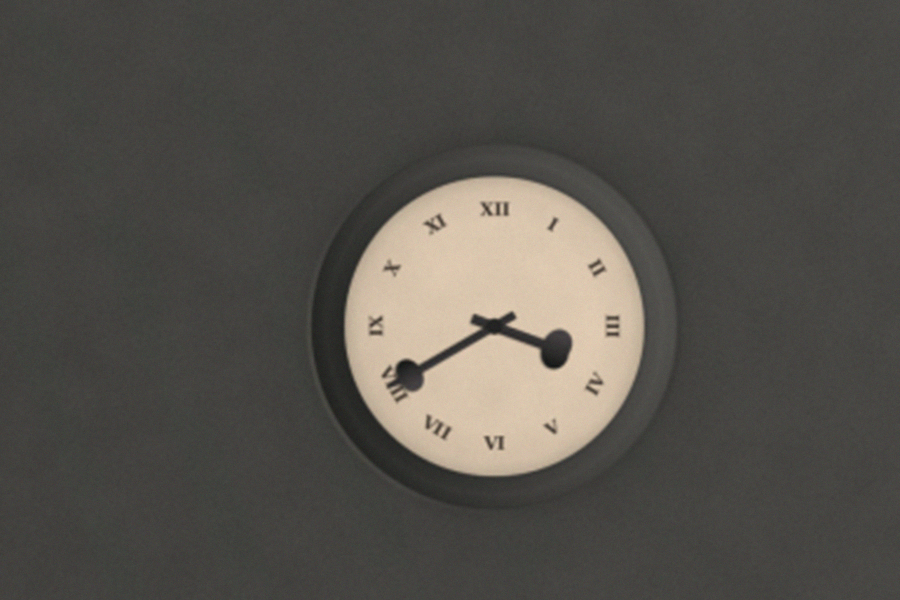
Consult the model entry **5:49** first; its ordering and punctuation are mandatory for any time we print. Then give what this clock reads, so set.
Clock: **3:40**
